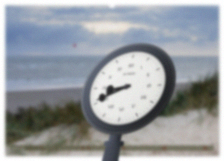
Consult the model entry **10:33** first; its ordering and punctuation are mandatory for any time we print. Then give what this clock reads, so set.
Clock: **8:41**
